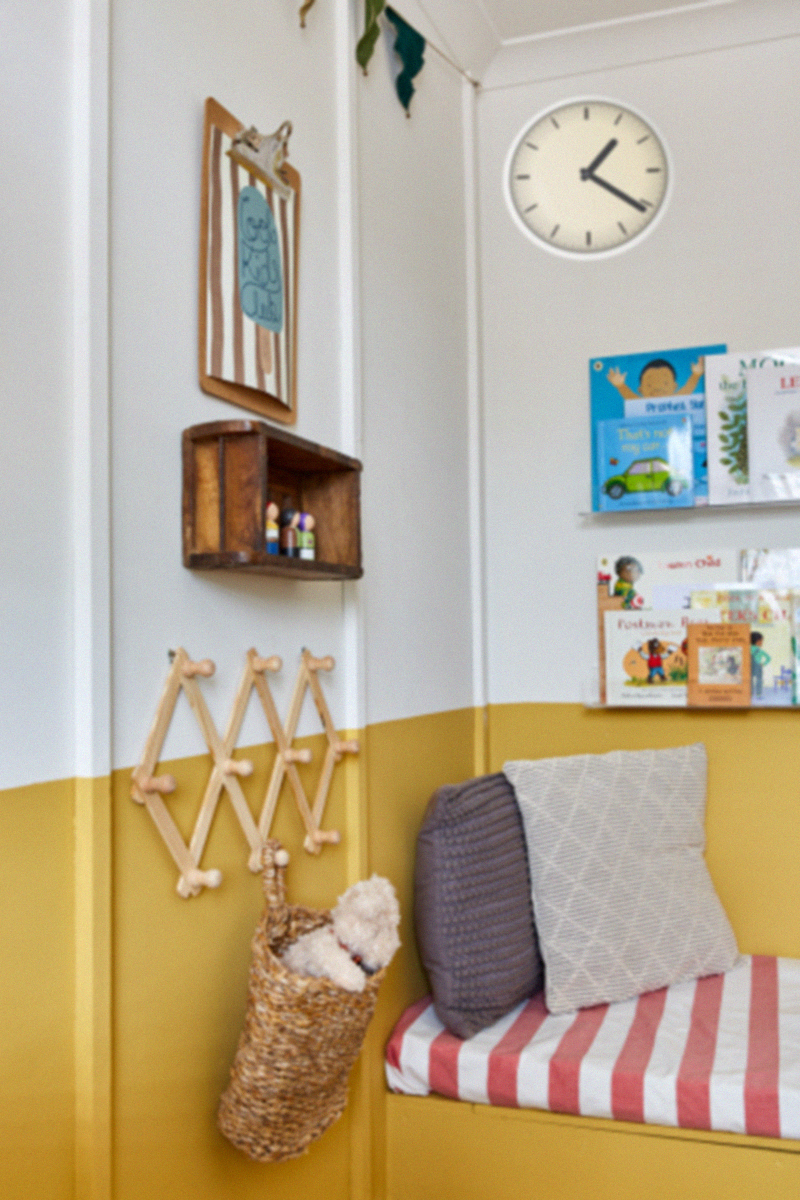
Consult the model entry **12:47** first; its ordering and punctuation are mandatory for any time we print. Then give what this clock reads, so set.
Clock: **1:21**
